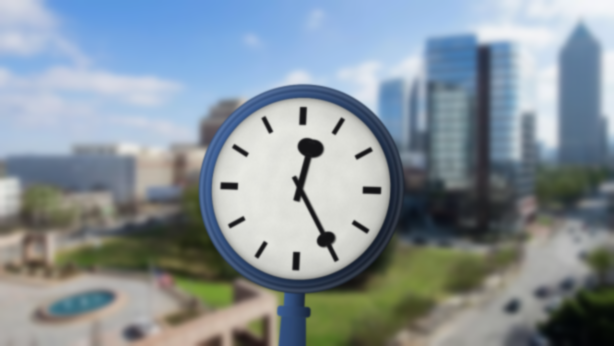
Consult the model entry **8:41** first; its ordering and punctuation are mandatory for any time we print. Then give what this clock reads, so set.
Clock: **12:25**
